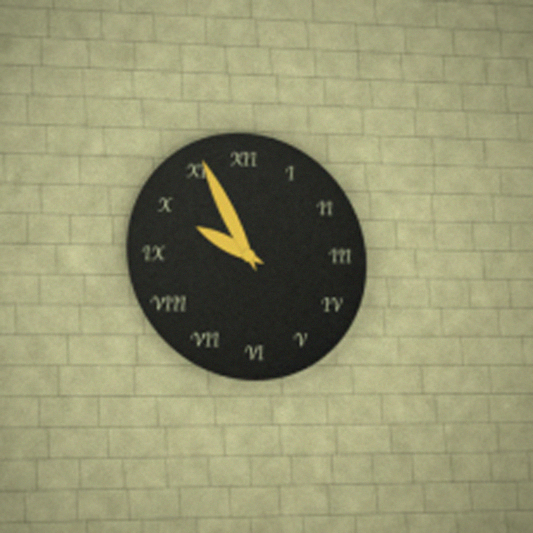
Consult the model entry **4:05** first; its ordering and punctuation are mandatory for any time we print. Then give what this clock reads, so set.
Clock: **9:56**
